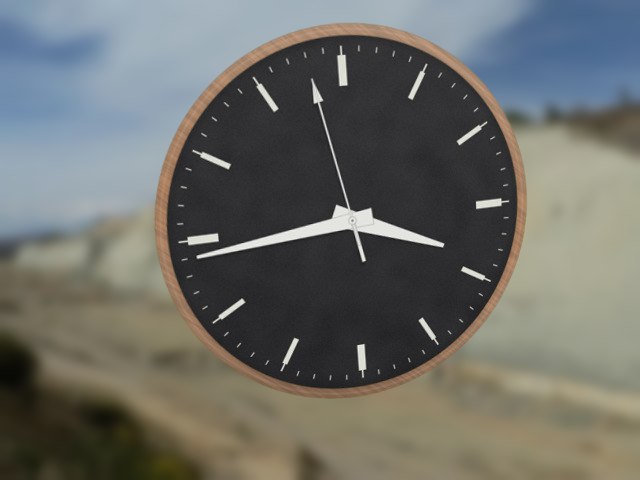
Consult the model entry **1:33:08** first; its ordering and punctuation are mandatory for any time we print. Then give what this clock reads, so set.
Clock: **3:43:58**
